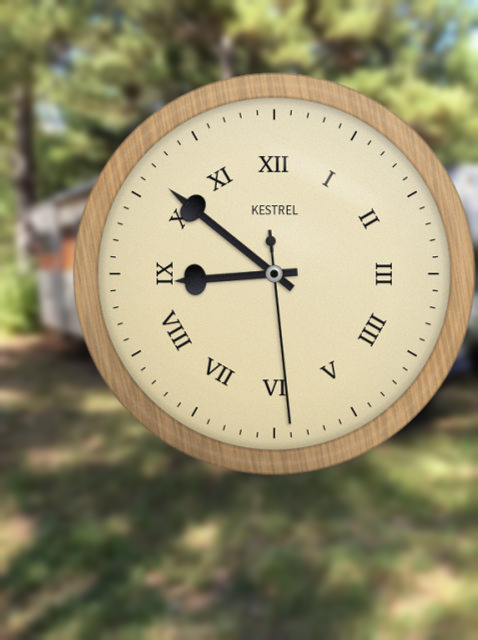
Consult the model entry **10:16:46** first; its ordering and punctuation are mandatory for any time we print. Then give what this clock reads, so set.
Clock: **8:51:29**
